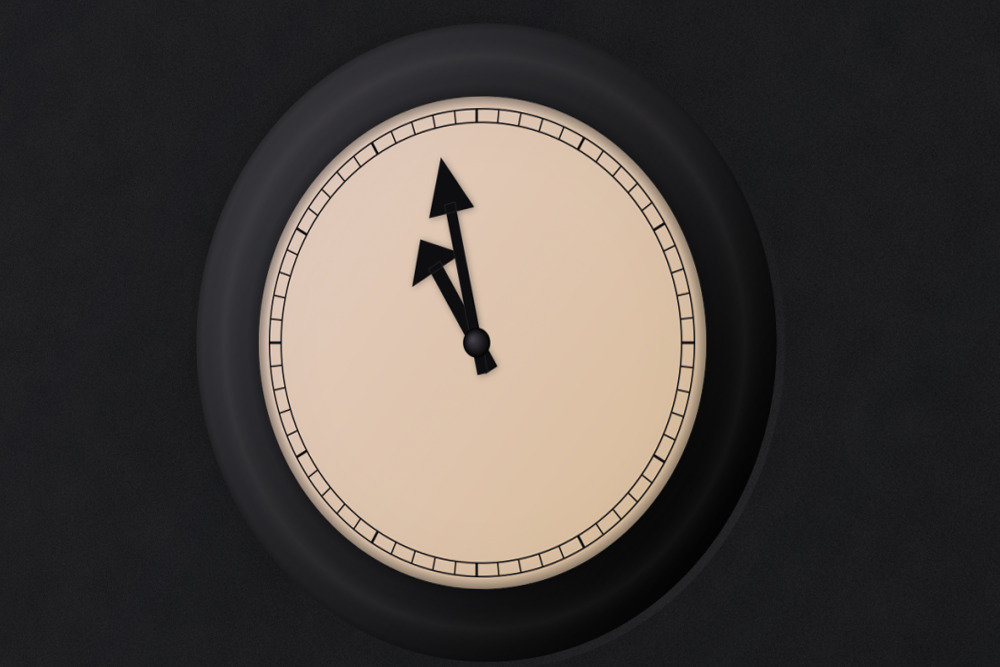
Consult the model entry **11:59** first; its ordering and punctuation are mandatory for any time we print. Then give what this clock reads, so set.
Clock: **10:58**
